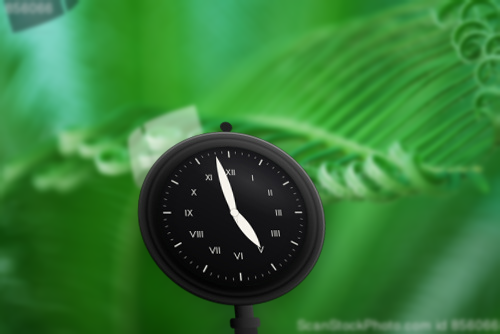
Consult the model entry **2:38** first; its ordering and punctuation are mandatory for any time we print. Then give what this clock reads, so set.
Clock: **4:58**
